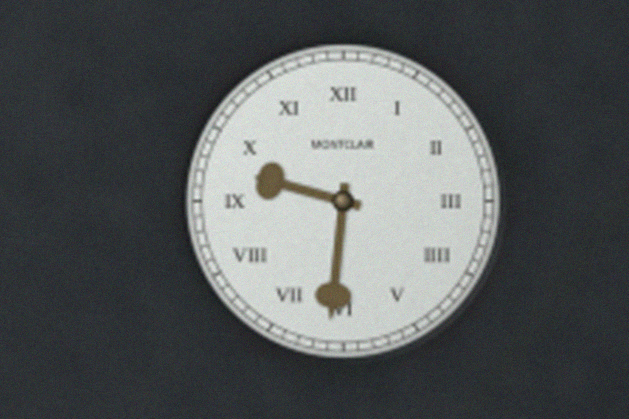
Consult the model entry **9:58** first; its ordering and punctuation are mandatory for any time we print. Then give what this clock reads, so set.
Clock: **9:31**
